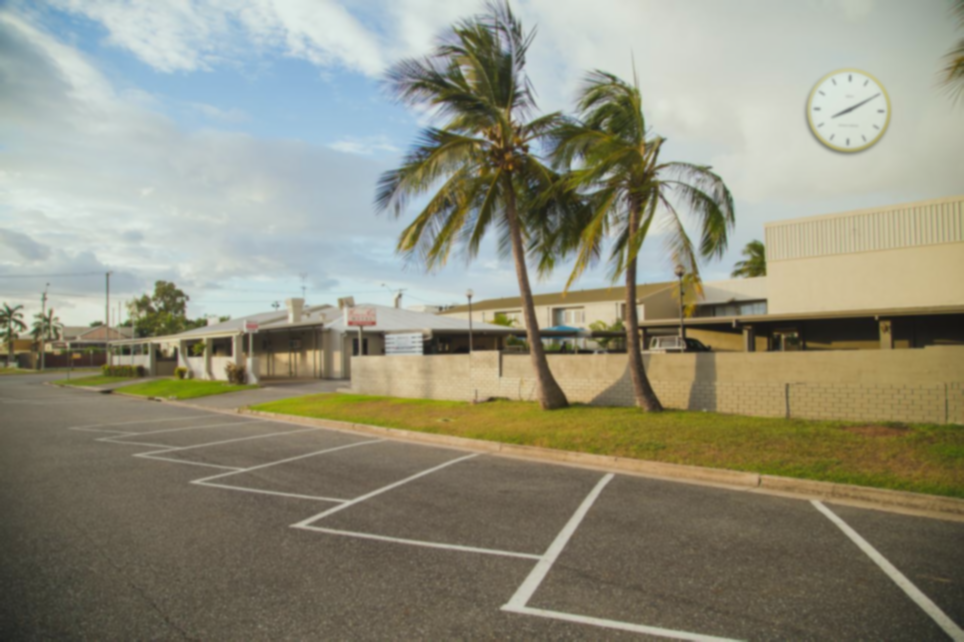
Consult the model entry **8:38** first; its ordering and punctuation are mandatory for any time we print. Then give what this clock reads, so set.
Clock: **8:10**
